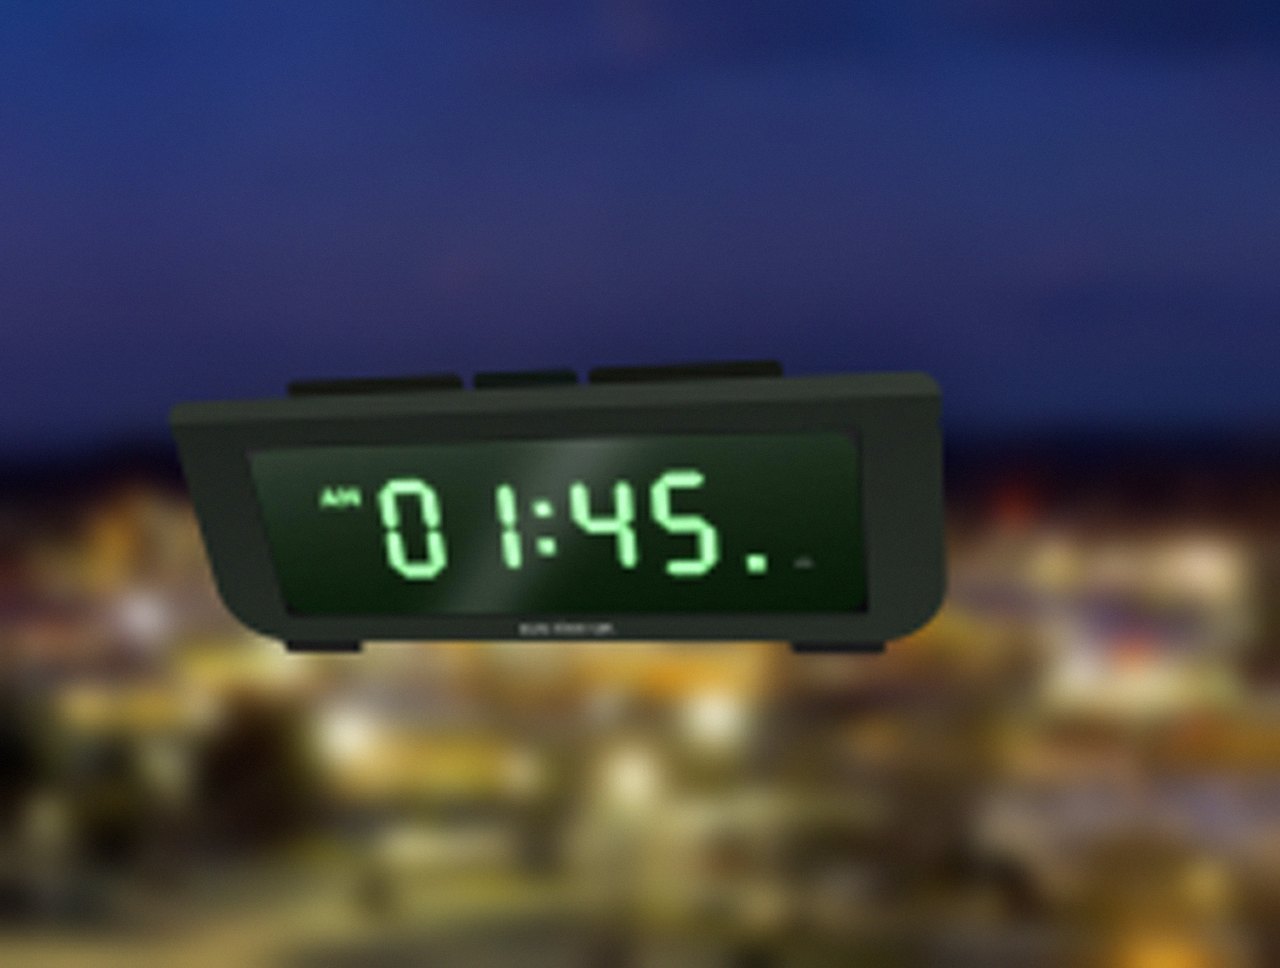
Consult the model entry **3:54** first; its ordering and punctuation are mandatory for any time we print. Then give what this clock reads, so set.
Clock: **1:45**
